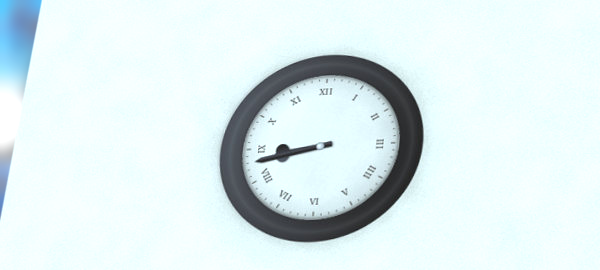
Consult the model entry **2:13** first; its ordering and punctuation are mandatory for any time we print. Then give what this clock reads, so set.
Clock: **8:43**
